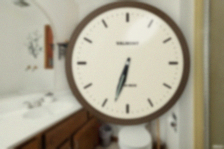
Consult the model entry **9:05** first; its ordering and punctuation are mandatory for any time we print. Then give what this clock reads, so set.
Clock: **6:33**
